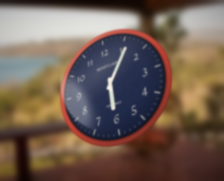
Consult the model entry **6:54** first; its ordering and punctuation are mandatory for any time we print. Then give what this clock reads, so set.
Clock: **6:06**
